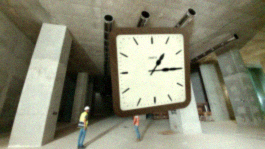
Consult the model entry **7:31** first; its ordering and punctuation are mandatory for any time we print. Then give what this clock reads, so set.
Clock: **1:15**
